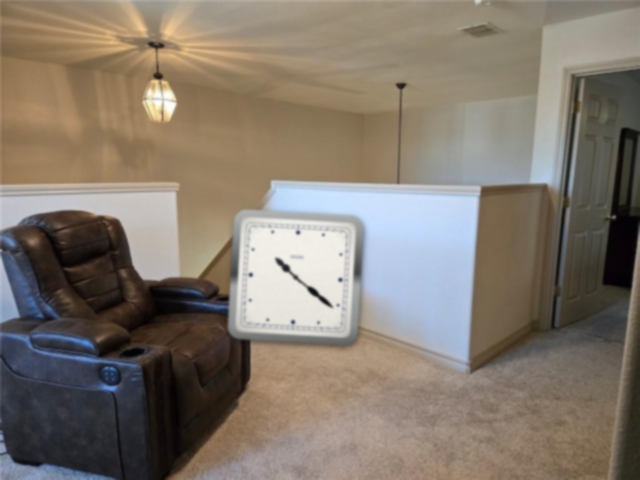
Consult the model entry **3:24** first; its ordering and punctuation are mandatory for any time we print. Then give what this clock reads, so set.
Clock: **10:21**
